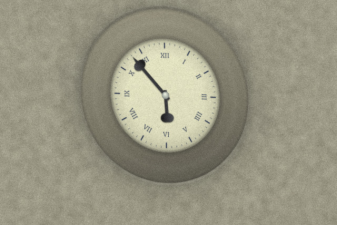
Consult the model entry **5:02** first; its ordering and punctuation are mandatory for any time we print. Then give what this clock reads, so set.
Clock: **5:53**
